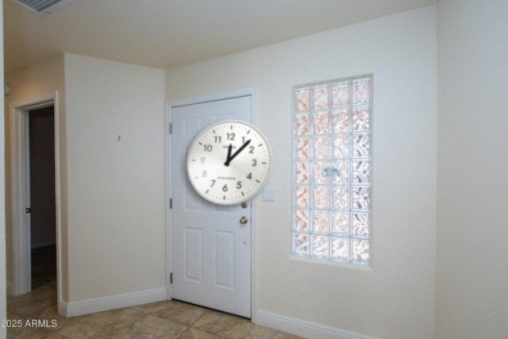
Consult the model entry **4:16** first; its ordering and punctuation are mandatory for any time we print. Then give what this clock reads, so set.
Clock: **12:07**
